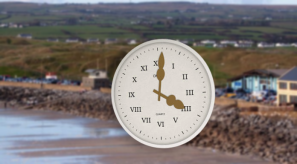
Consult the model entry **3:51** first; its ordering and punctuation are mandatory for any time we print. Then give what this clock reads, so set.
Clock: **4:01**
